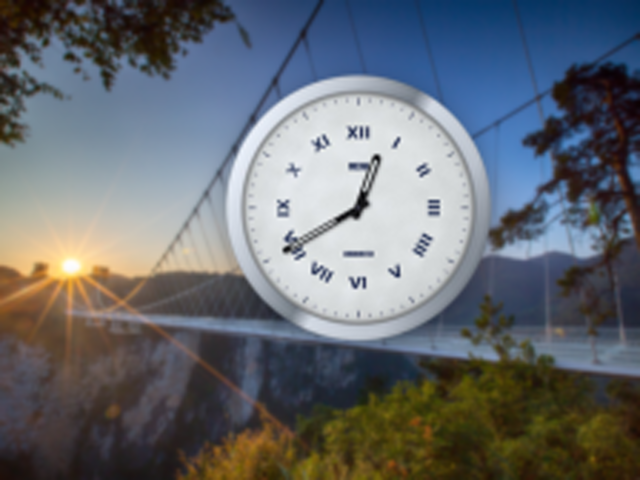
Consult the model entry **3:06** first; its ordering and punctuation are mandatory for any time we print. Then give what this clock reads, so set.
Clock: **12:40**
